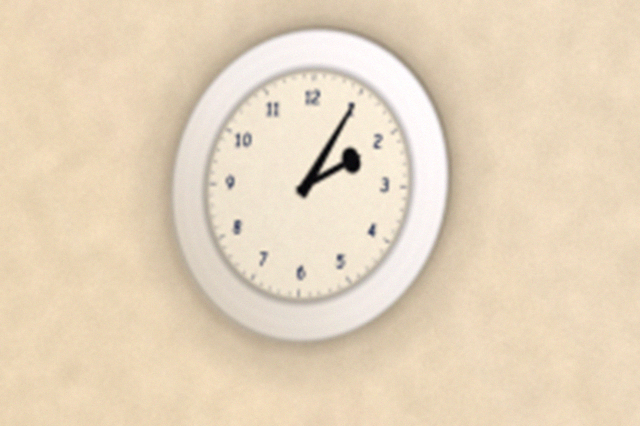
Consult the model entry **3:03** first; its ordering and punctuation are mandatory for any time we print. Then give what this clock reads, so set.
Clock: **2:05**
